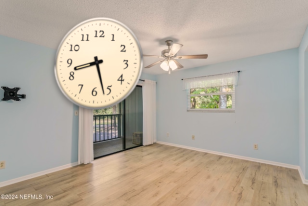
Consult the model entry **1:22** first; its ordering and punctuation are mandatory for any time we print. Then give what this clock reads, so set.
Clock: **8:27**
